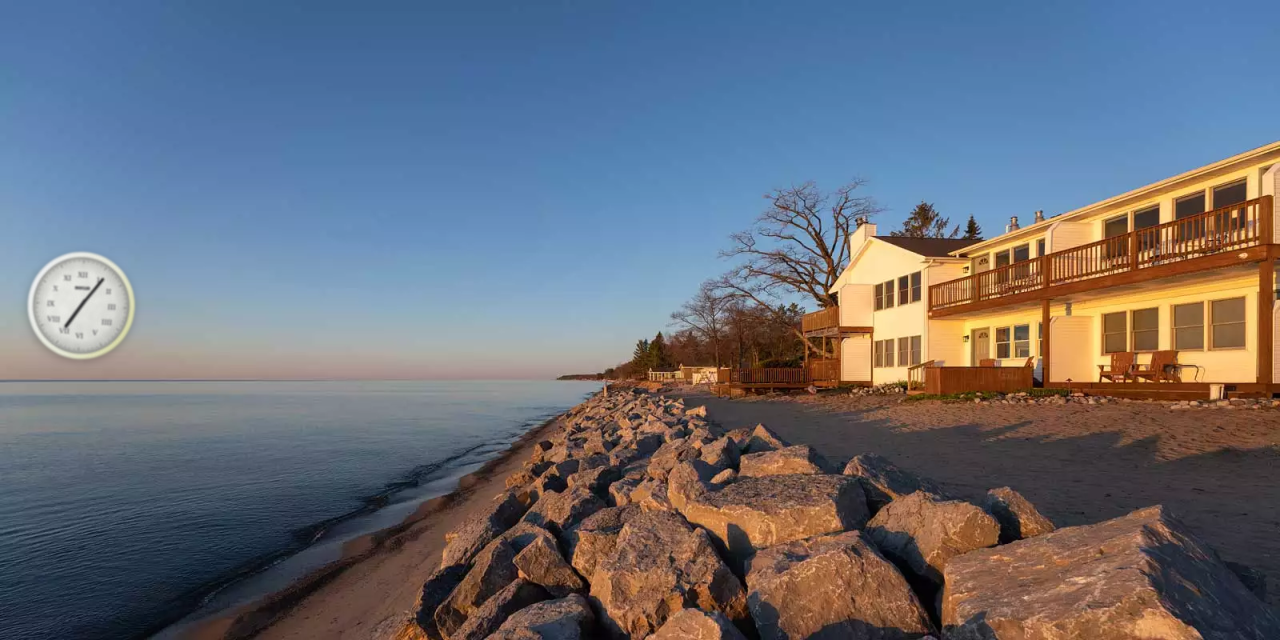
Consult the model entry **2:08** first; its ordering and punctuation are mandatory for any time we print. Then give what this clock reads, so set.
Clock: **7:06**
